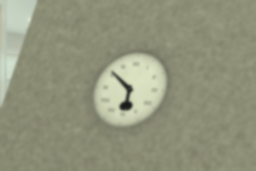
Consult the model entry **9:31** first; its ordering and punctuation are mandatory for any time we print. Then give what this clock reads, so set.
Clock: **5:51**
